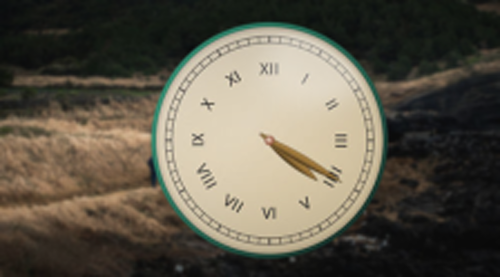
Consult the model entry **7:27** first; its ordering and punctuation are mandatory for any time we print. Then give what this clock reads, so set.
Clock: **4:20**
